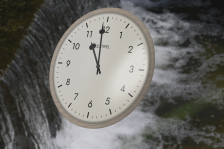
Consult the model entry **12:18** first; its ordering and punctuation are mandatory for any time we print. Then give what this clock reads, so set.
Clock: **10:59**
